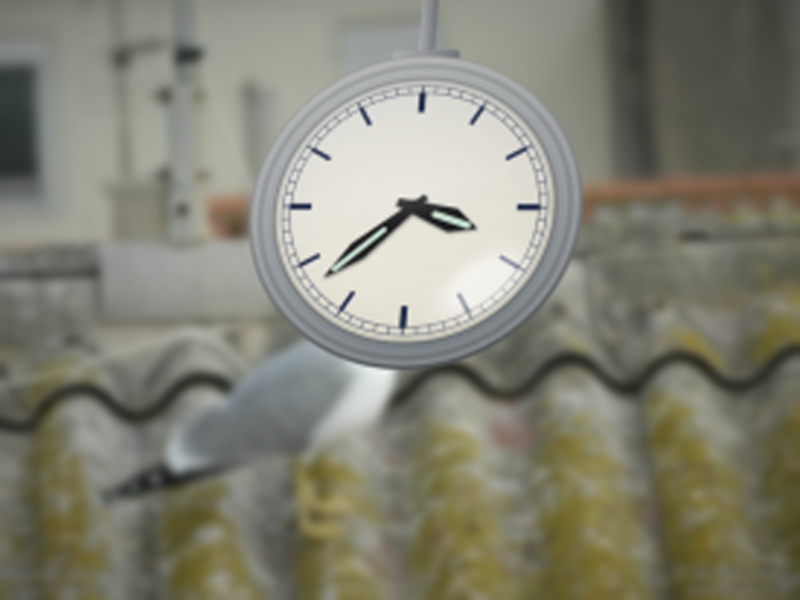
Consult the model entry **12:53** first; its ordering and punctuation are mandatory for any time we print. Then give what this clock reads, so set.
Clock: **3:38**
